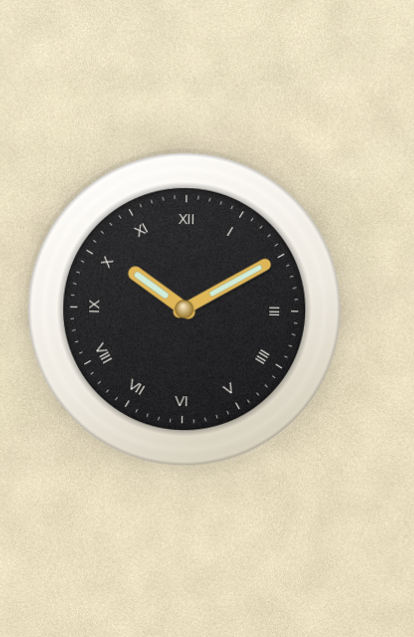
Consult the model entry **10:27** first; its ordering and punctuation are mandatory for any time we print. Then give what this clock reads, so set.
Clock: **10:10**
